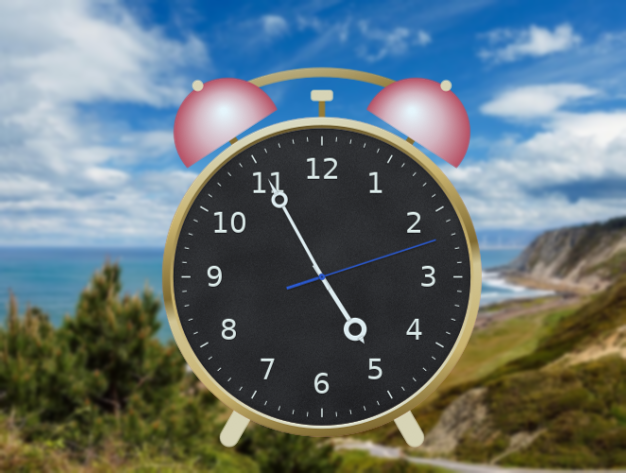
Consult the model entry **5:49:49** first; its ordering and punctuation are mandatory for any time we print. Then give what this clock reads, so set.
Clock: **4:55:12**
